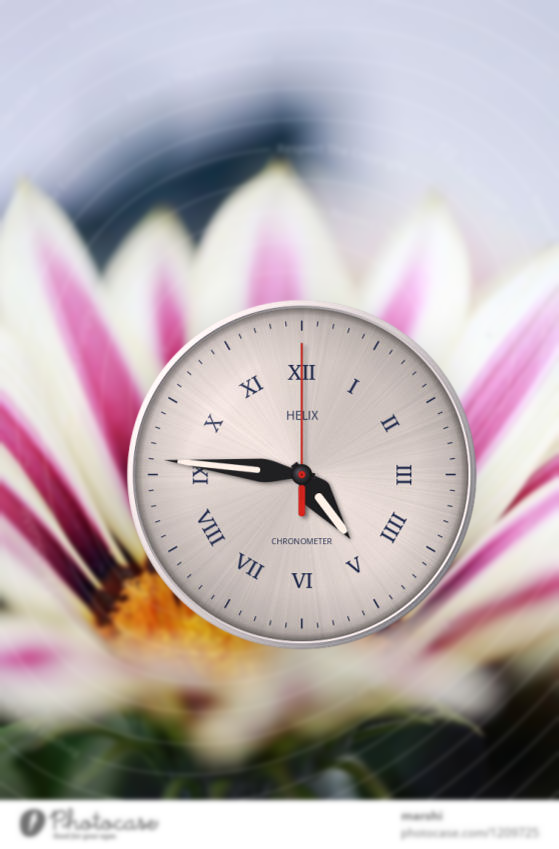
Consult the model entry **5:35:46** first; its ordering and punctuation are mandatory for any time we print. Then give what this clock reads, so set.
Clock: **4:46:00**
